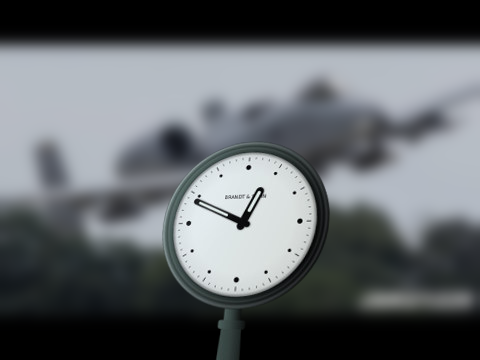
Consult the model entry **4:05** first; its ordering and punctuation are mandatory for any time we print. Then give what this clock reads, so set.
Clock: **12:49**
